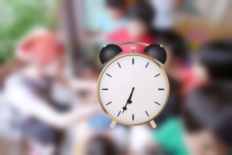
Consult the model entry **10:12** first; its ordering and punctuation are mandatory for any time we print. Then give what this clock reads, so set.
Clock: **6:34**
